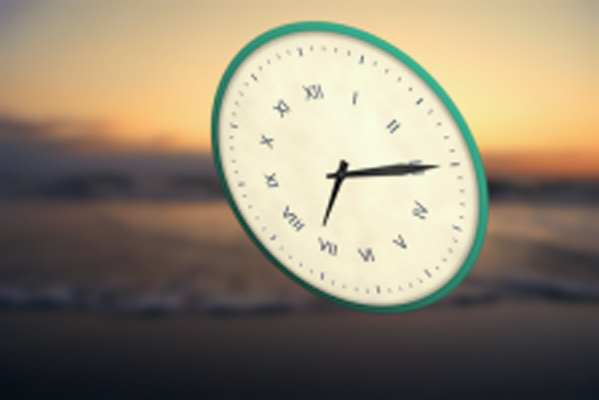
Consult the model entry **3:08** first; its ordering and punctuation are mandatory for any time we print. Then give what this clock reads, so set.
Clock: **7:15**
